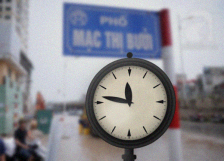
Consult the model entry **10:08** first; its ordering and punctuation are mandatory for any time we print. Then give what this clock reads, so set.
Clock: **11:47**
